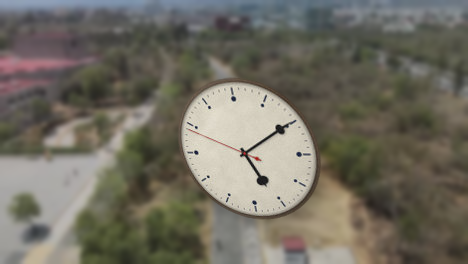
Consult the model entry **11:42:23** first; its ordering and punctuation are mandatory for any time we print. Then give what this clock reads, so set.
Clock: **5:09:49**
